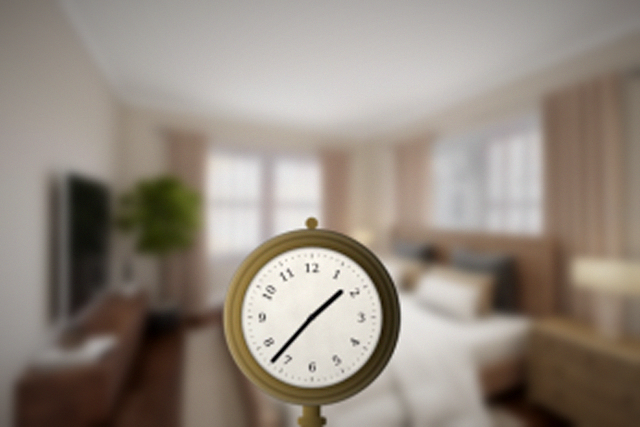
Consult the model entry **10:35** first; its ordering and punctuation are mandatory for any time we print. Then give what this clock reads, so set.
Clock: **1:37**
